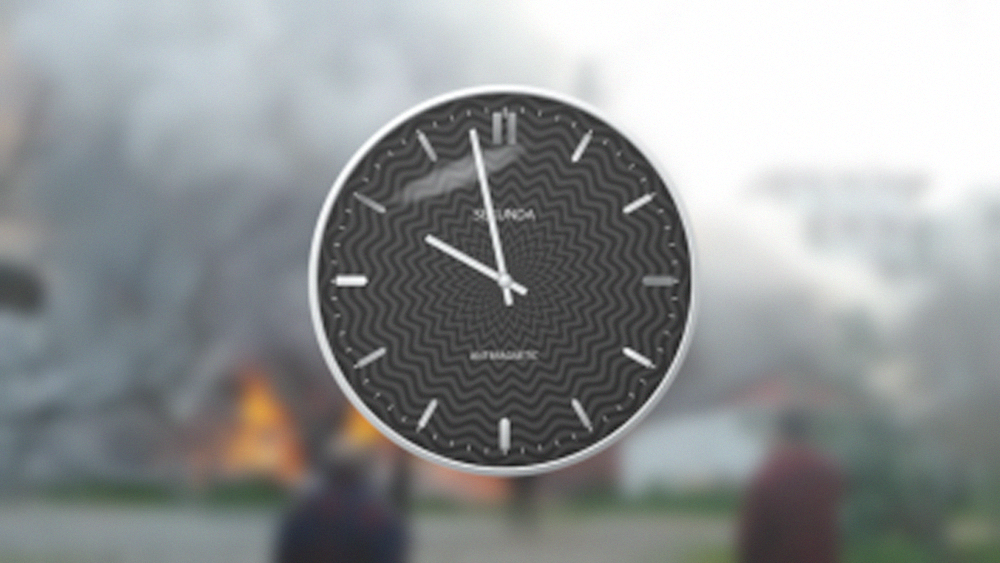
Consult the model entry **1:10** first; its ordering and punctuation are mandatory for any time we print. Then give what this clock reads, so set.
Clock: **9:58**
